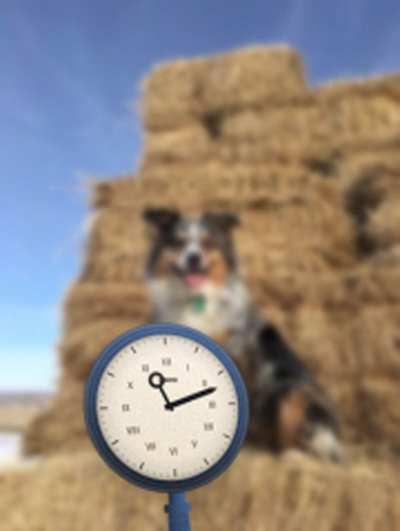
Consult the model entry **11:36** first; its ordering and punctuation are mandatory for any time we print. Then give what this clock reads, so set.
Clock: **11:12**
